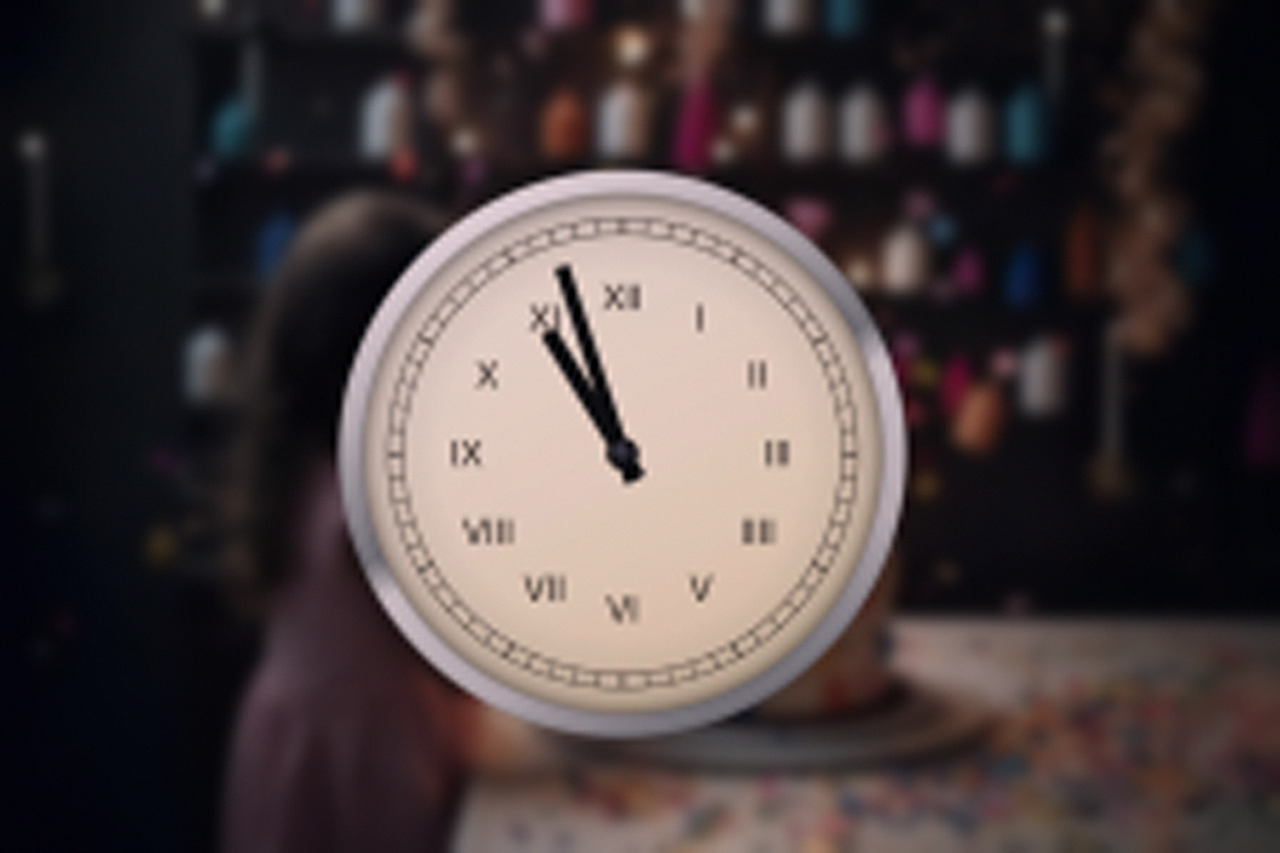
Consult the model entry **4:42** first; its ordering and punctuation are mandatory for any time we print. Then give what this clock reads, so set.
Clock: **10:57**
